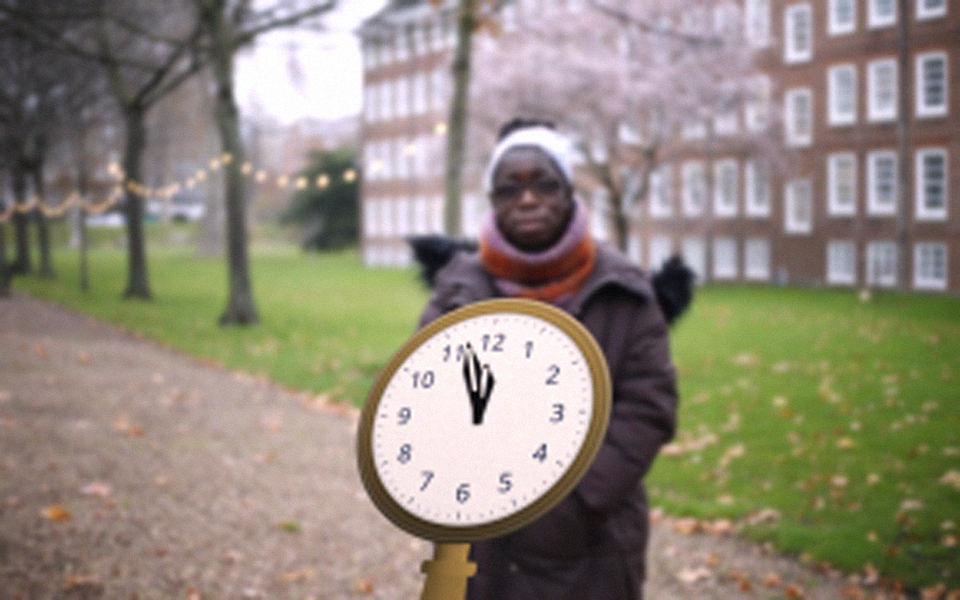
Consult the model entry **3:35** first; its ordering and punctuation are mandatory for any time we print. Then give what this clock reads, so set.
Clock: **11:57**
